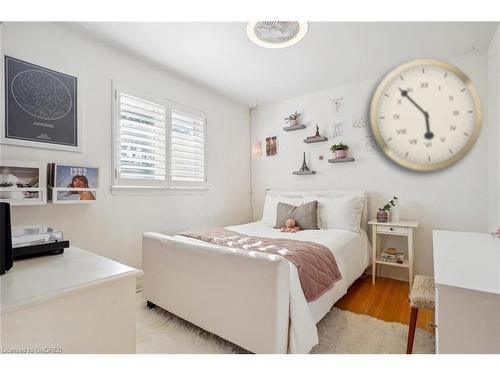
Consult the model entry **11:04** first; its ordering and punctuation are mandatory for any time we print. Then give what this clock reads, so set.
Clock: **5:53**
